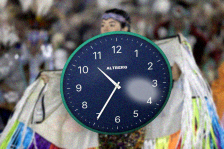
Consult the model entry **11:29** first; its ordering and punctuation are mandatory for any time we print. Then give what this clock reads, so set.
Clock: **10:35**
